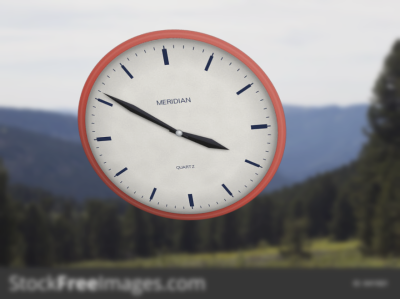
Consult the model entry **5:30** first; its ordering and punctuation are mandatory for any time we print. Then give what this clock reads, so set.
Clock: **3:51**
